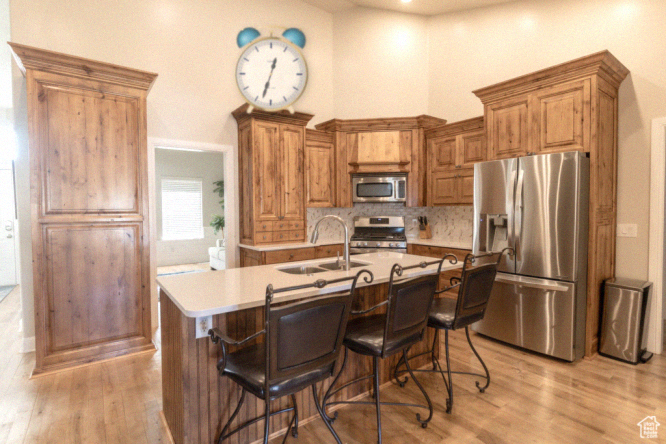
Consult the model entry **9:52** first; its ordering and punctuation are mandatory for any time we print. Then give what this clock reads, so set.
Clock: **12:33**
